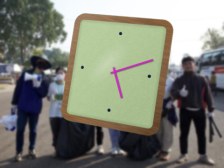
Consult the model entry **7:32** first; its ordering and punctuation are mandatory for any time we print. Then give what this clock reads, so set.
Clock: **5:11**
